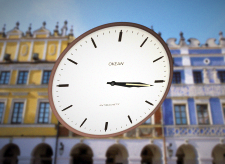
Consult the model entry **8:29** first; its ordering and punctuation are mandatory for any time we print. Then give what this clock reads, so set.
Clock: **3:16**
